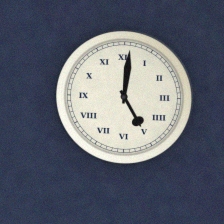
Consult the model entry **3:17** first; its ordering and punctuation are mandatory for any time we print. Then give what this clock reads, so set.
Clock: **5:01**
